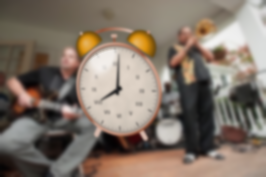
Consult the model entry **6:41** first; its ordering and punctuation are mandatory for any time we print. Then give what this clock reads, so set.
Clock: **8:01**
